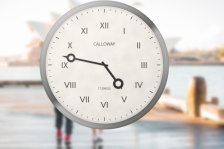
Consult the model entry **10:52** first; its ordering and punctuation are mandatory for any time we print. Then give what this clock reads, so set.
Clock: **4:47**
